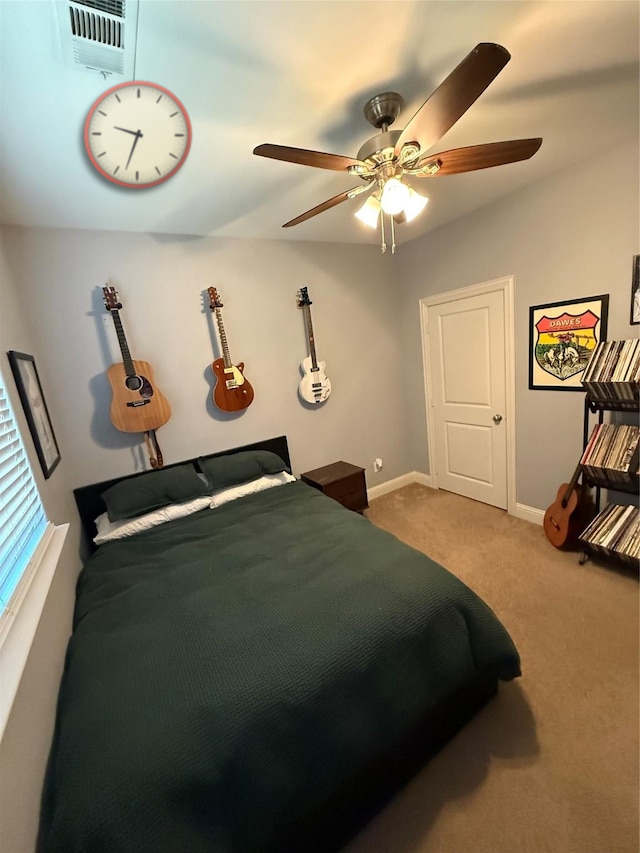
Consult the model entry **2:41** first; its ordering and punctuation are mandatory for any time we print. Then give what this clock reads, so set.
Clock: **9:33**
